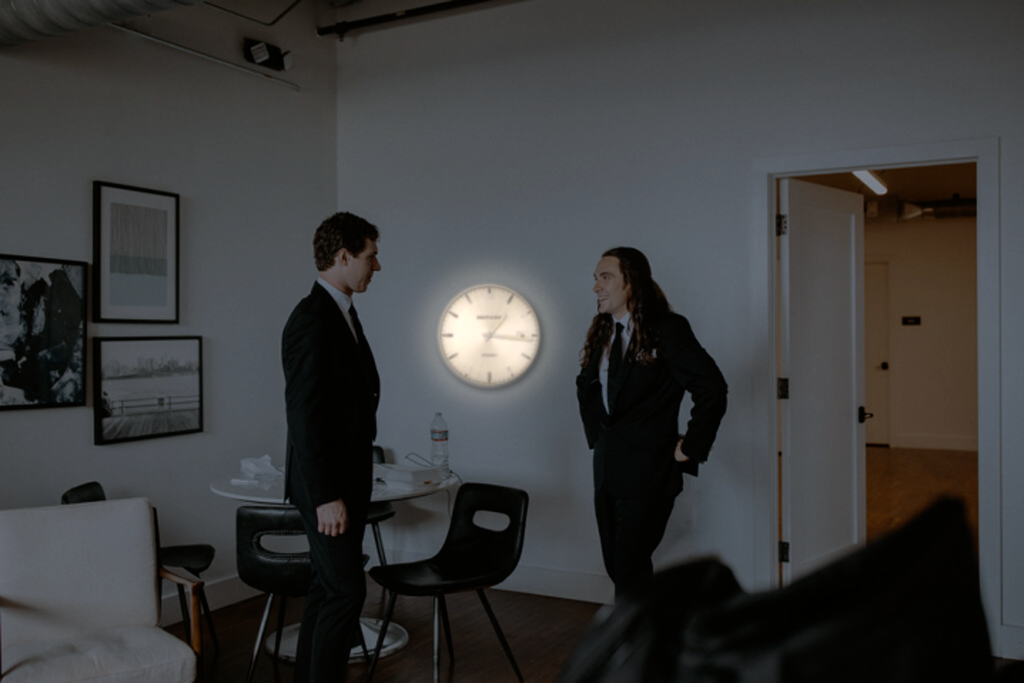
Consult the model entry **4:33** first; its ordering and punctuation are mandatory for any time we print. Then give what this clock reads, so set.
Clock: **1:16**
